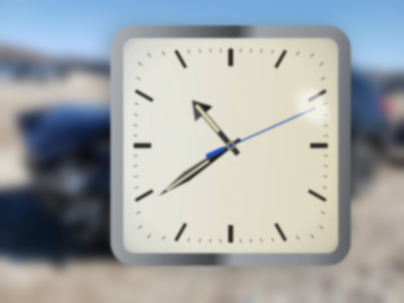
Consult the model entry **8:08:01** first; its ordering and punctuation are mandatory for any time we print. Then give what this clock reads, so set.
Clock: **10:39:11**
